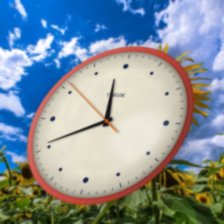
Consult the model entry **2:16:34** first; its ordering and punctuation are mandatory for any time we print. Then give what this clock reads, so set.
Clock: **11:40:51**
